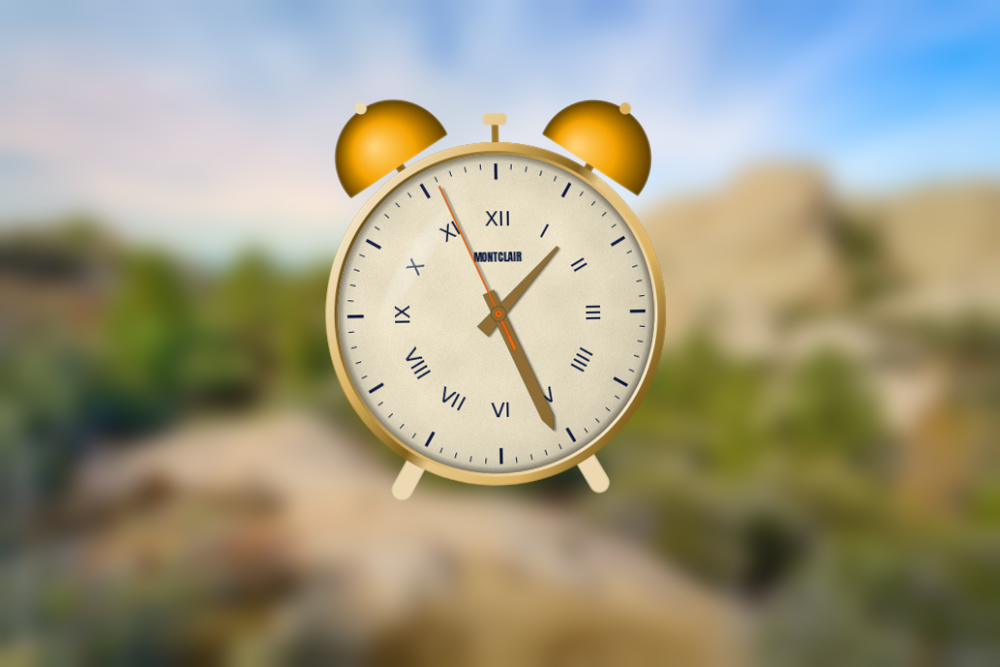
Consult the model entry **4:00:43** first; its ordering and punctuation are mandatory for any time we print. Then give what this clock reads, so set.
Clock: **1:25:56**
